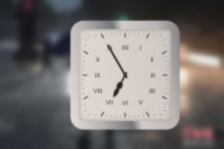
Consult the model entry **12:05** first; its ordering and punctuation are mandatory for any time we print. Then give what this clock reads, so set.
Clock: **6:55**
